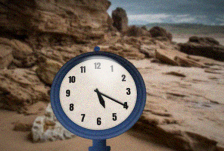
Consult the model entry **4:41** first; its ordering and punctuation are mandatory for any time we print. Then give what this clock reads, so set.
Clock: **5:20**
